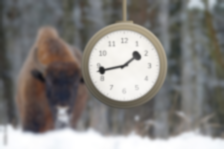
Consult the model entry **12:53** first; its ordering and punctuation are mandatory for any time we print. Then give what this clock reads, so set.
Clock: **1:43**
